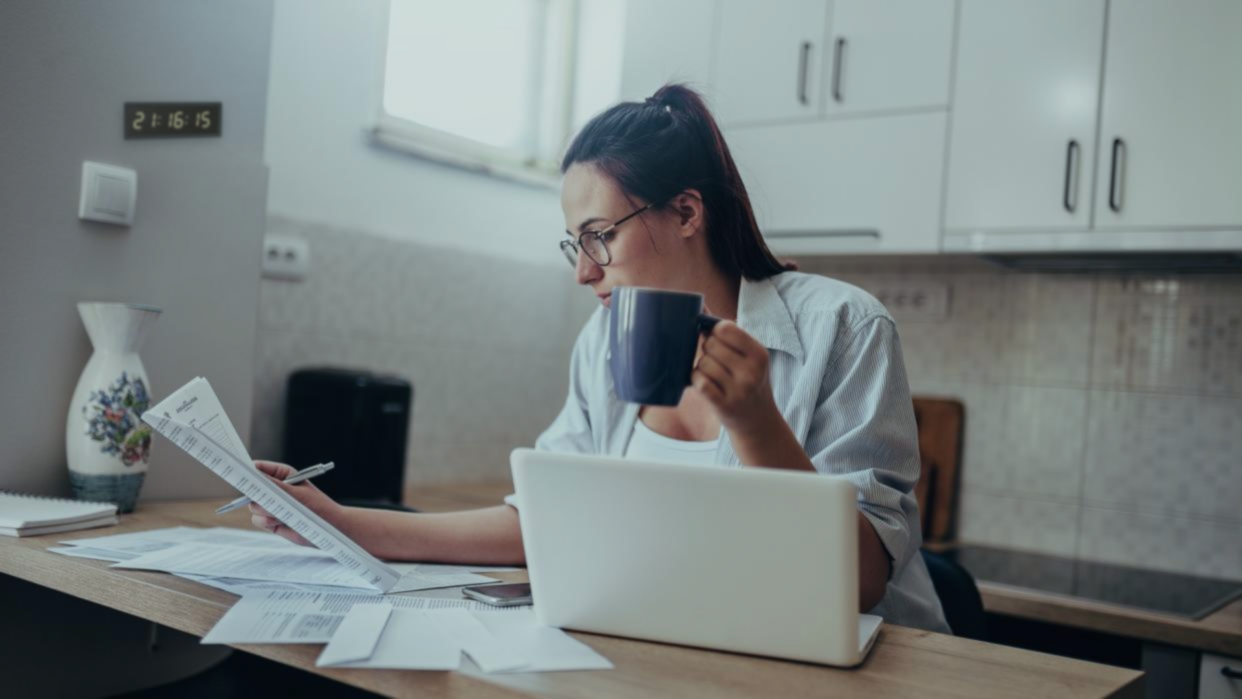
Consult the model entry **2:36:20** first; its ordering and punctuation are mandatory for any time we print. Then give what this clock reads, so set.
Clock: **21:16:15**
